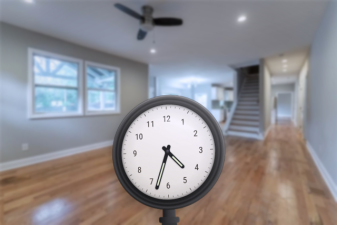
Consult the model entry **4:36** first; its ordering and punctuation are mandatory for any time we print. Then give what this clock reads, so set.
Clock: **4:33**
